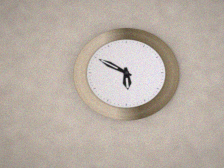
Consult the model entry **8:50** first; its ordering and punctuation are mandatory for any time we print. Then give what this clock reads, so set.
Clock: **5:50**
